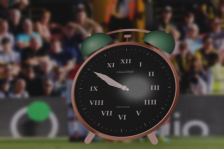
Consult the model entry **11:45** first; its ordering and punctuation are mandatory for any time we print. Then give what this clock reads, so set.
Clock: **9:50**
